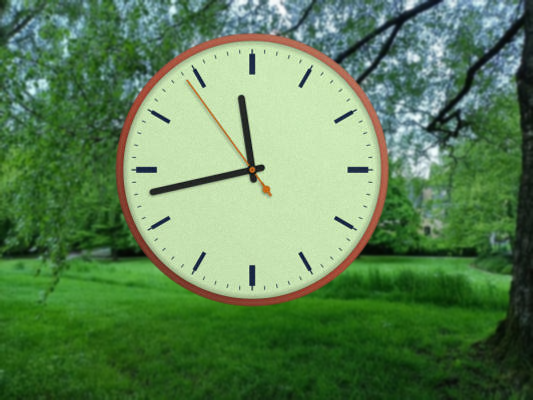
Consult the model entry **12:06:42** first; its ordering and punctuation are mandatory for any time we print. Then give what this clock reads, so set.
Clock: **11:42:54**
